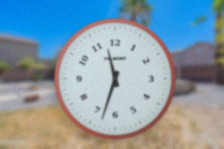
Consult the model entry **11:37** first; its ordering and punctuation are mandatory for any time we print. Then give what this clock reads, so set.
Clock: **11:33**
